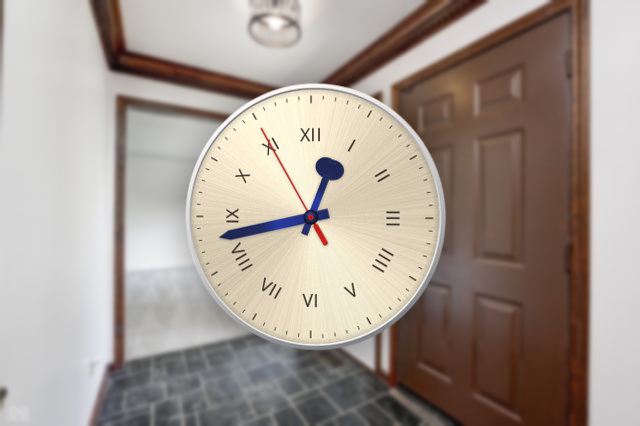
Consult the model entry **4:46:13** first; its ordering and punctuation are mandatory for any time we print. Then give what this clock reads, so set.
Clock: **12:42:55**
